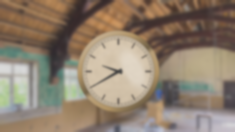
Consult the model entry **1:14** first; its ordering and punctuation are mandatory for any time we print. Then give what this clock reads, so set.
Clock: **9:40**
